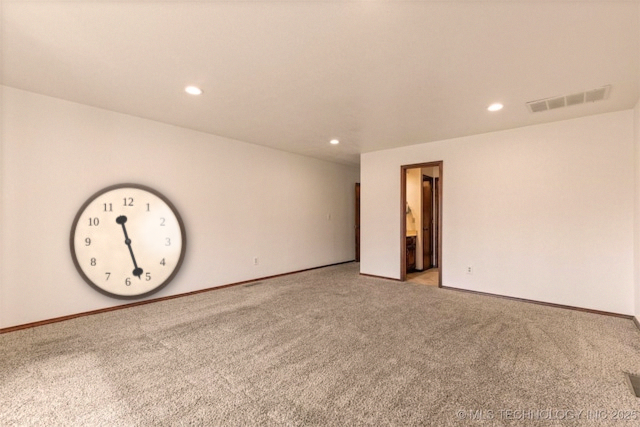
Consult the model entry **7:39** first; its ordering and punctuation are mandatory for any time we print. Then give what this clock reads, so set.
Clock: **11:27**
